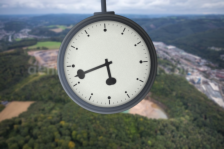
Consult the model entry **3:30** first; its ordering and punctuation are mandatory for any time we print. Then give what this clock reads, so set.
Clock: **5:42**
